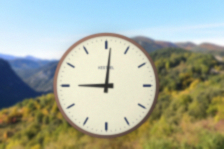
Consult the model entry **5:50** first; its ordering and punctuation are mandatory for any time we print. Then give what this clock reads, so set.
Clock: **9:01**
